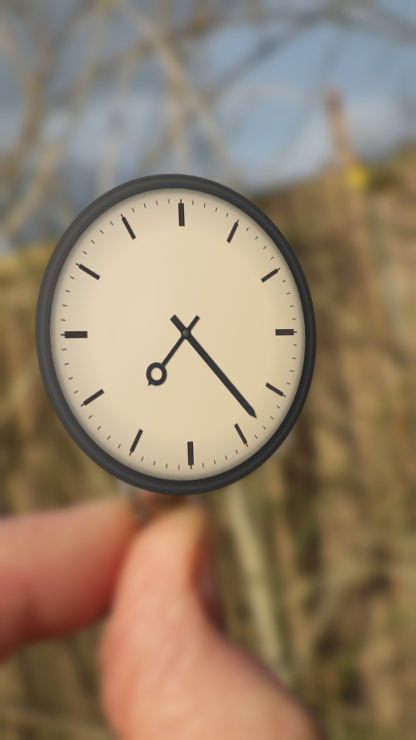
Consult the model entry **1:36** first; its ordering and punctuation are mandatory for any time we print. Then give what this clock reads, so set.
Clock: **7:23**
